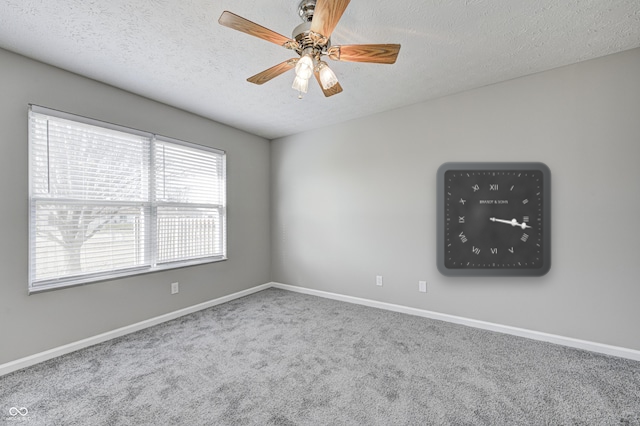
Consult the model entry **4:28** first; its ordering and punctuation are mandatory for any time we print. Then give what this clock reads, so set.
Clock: **3:17**
